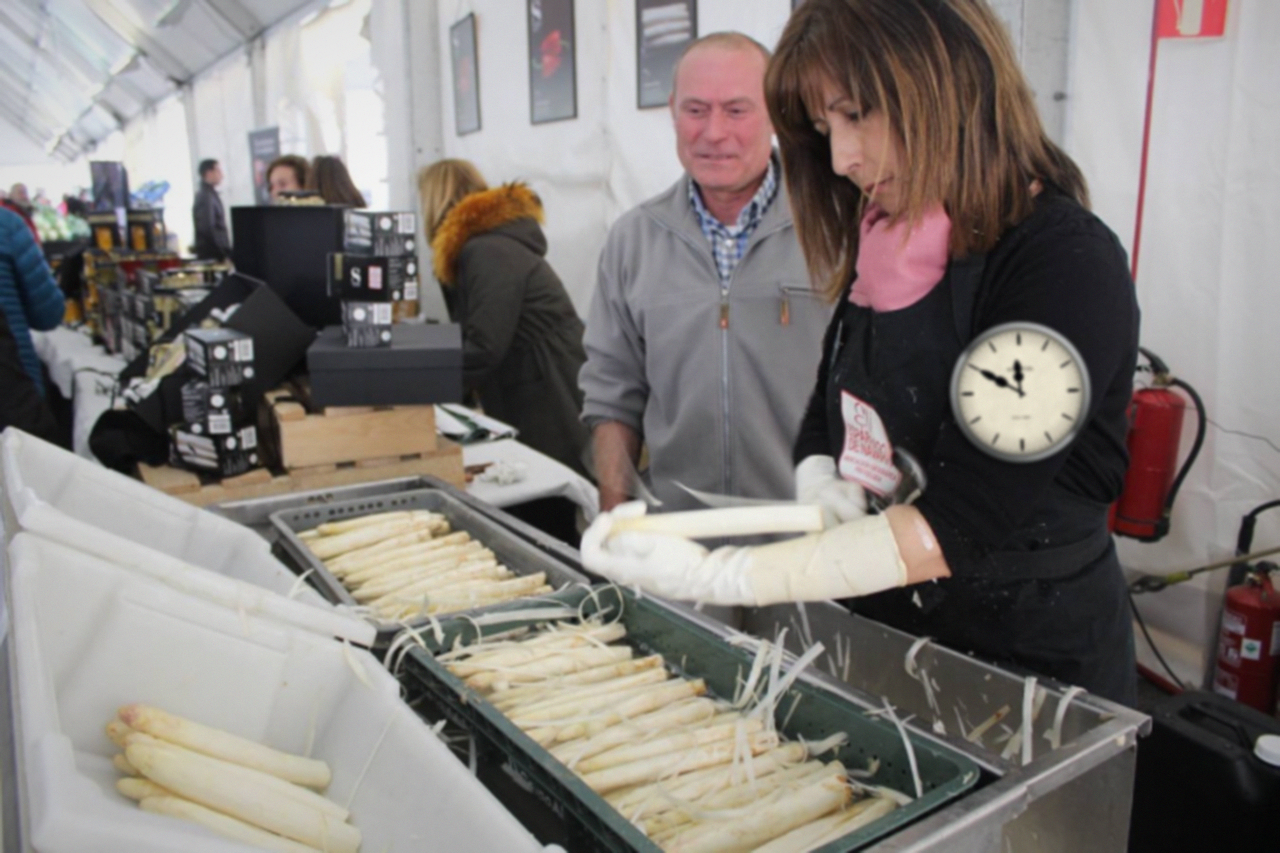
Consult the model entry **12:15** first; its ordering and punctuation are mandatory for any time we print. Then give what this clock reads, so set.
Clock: **11:50**
